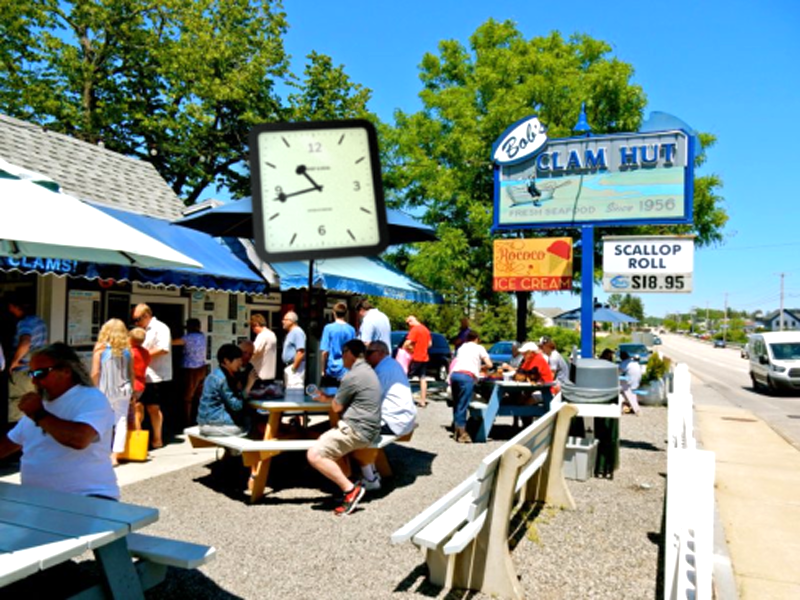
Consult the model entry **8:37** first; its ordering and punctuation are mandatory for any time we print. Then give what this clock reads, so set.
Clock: **10:43**
